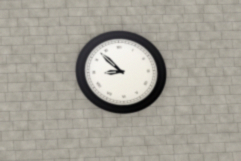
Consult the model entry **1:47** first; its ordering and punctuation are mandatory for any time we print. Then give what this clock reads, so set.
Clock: **8:53**
